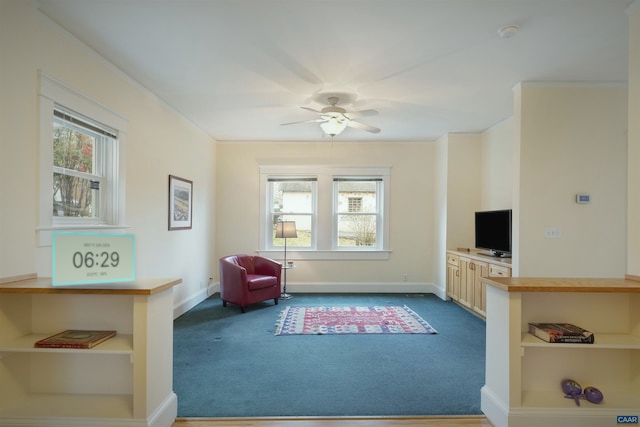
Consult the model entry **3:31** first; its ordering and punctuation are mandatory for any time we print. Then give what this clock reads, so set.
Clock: **6:29**
